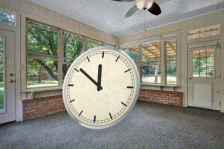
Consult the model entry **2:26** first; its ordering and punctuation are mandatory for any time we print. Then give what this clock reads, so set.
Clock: **11:51**
